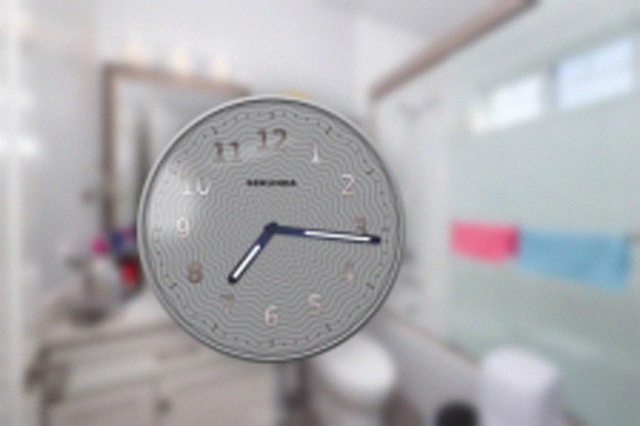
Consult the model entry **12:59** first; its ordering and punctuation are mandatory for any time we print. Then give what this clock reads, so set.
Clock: **7:16**
